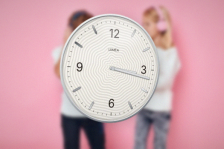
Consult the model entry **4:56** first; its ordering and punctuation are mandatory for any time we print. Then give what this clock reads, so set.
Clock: **3:17**
